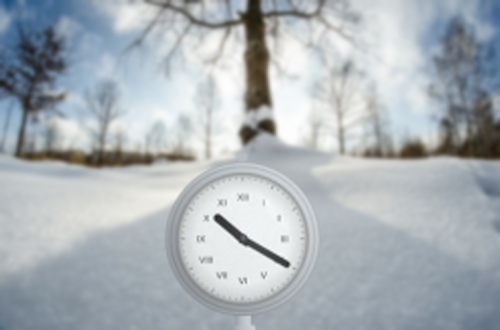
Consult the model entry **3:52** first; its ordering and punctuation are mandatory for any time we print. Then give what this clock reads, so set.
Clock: **10:20**
